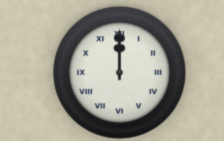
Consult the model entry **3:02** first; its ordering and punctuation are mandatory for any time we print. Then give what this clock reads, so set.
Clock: **12:00**
